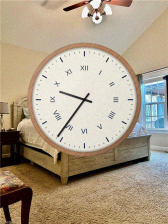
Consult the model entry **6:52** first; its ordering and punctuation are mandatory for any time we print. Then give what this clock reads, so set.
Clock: **9:36**
